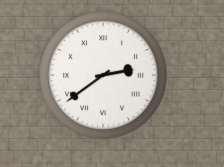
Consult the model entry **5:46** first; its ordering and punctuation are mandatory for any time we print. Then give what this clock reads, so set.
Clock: **2:39**
